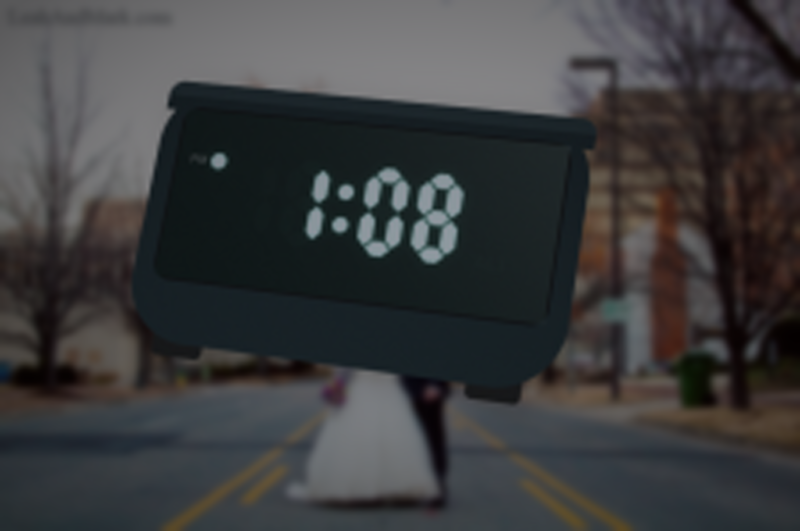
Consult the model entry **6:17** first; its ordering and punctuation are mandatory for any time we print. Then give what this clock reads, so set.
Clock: **1:08**
